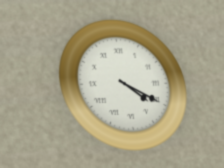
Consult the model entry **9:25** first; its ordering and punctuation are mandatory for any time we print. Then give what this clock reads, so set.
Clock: **4:20**
